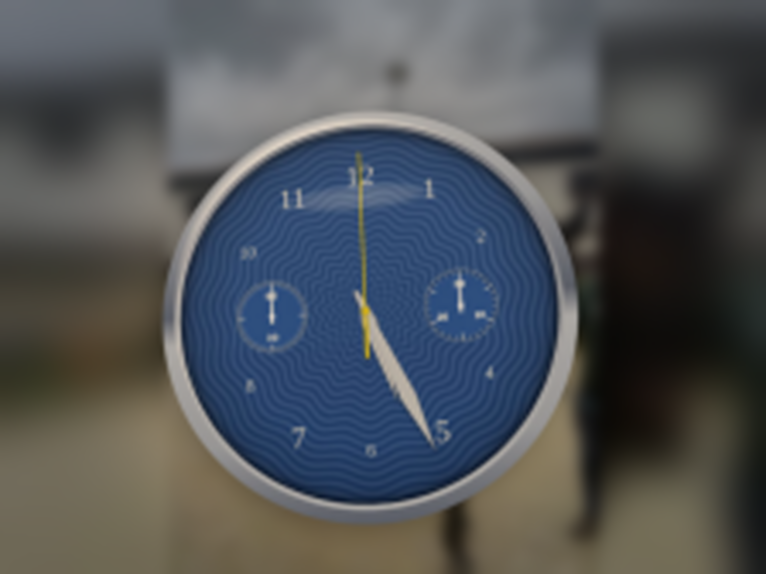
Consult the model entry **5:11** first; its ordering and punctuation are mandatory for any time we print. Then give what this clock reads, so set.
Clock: **5:26**
